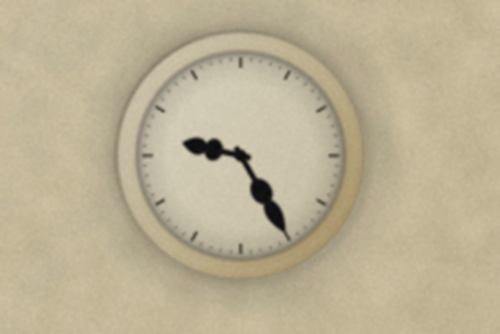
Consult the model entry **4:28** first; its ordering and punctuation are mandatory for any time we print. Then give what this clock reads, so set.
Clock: **9:25**
